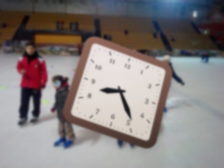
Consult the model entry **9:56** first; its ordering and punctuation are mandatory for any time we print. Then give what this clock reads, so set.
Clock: **8:24**
